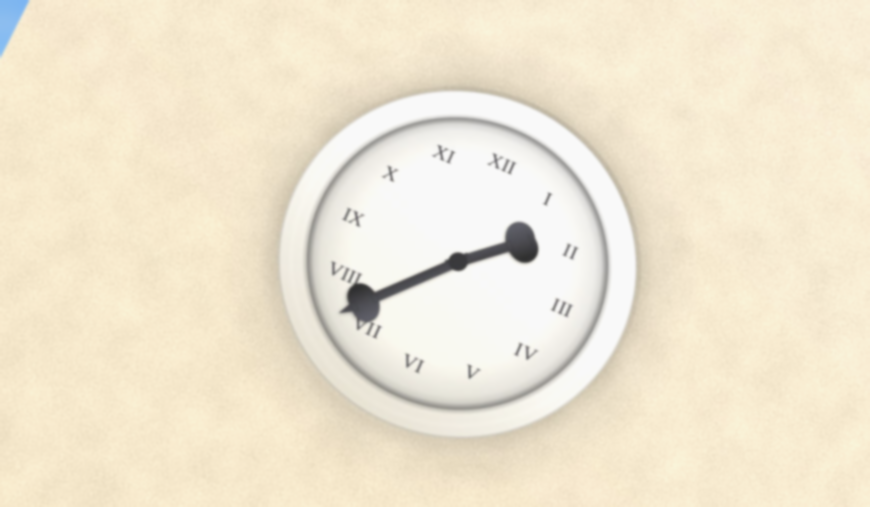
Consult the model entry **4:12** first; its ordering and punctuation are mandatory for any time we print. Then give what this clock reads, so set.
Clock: **1:37**
